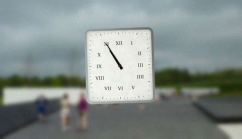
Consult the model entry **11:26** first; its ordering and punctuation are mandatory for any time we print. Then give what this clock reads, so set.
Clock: **10:55**
